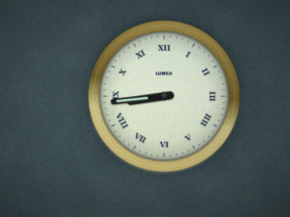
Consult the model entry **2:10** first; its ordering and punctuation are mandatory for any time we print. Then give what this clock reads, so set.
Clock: **8:44**
